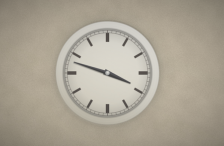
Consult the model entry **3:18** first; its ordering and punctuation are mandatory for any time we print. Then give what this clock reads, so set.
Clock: **3:48**
